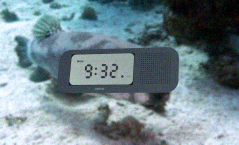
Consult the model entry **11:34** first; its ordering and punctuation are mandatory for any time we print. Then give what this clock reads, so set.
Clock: **9:32**
